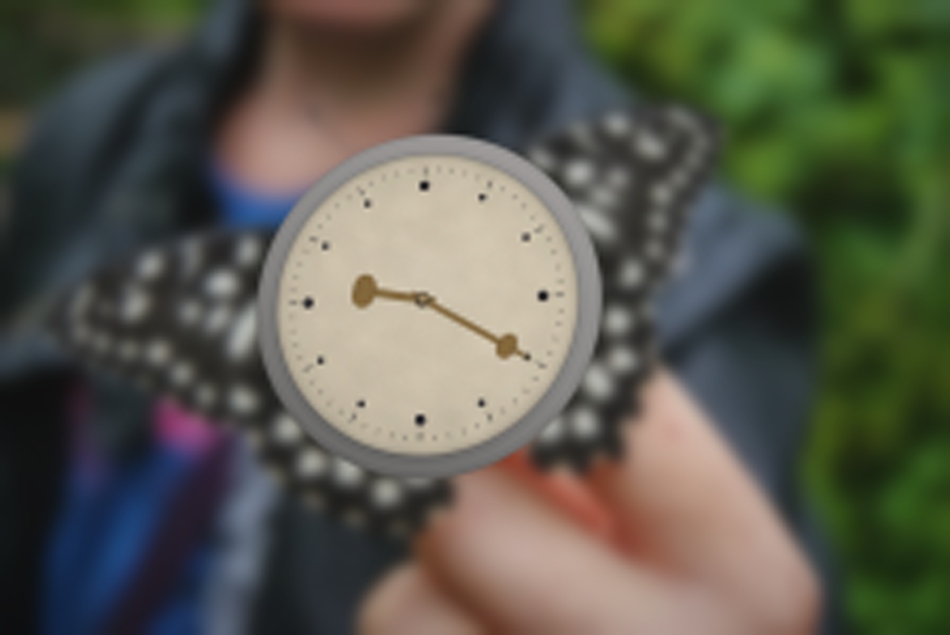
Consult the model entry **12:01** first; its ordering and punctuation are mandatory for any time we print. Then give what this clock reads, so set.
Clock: **9:20**
